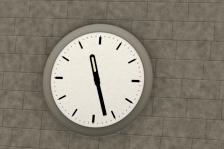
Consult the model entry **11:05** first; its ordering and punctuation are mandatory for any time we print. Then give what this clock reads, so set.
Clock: **11:27**
